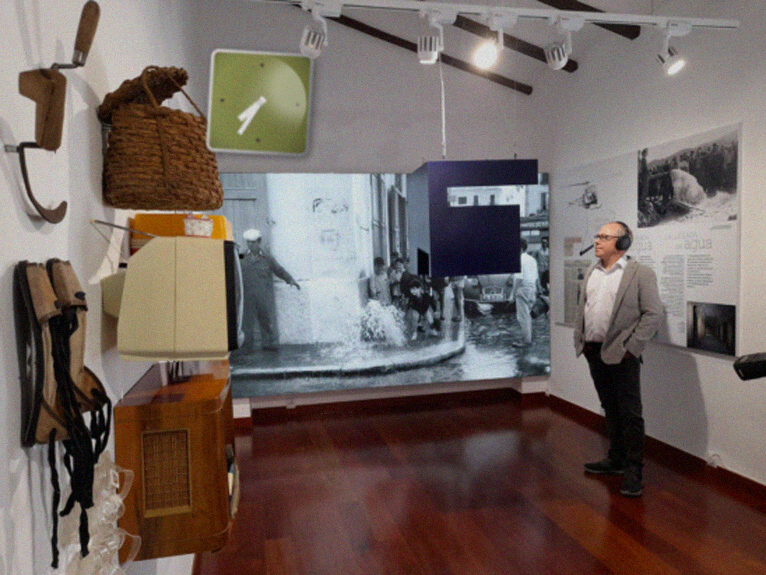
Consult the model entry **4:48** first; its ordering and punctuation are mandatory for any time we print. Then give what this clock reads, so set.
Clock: **7:35**
